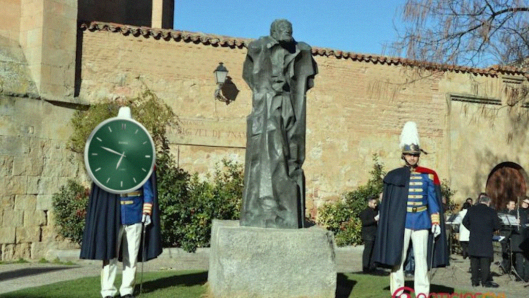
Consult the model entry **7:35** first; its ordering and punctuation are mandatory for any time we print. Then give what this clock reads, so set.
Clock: **6:48**
